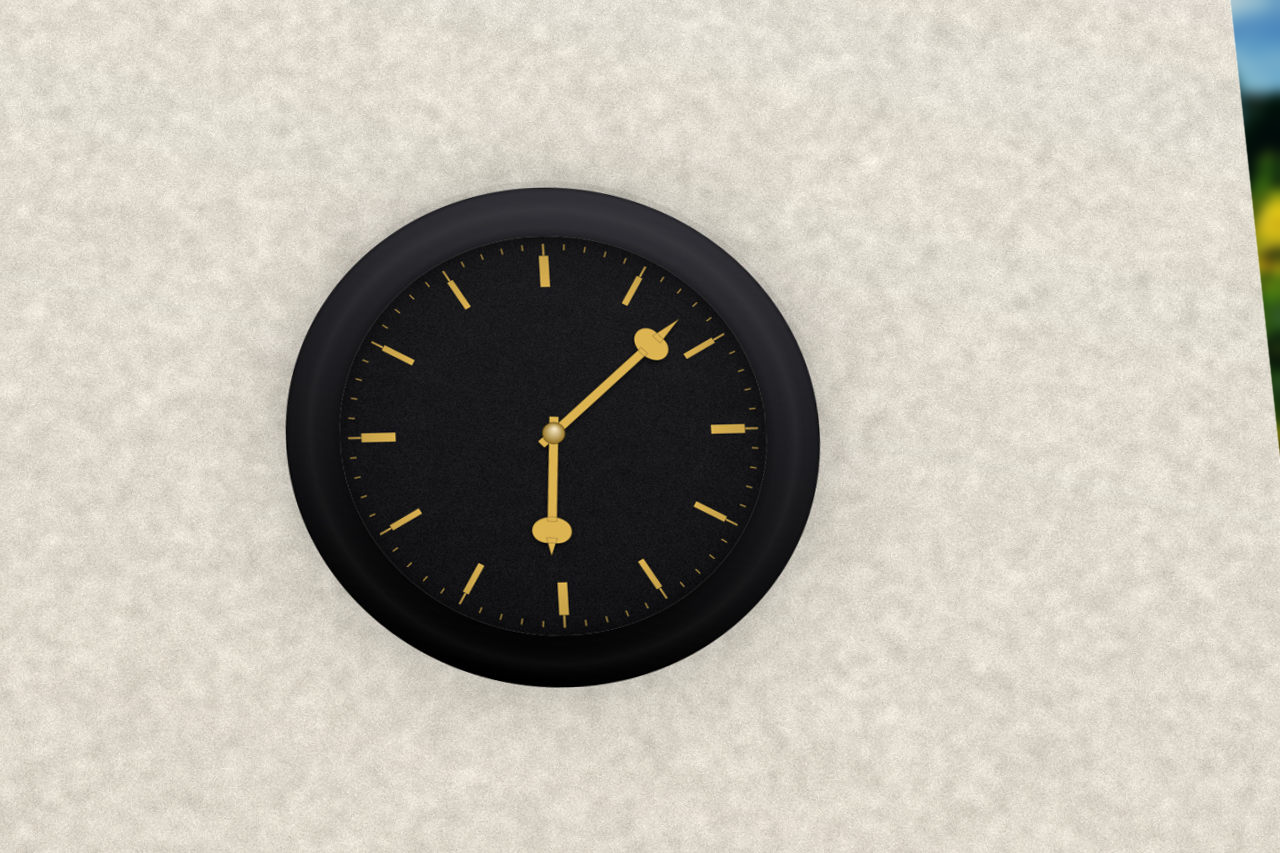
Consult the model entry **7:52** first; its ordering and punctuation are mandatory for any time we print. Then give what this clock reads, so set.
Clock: **6:08**
